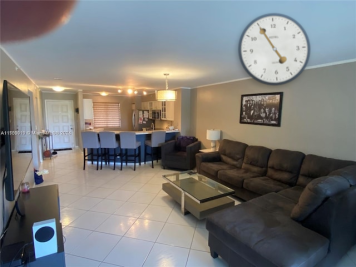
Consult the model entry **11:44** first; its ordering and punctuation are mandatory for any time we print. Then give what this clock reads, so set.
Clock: **4:55**
